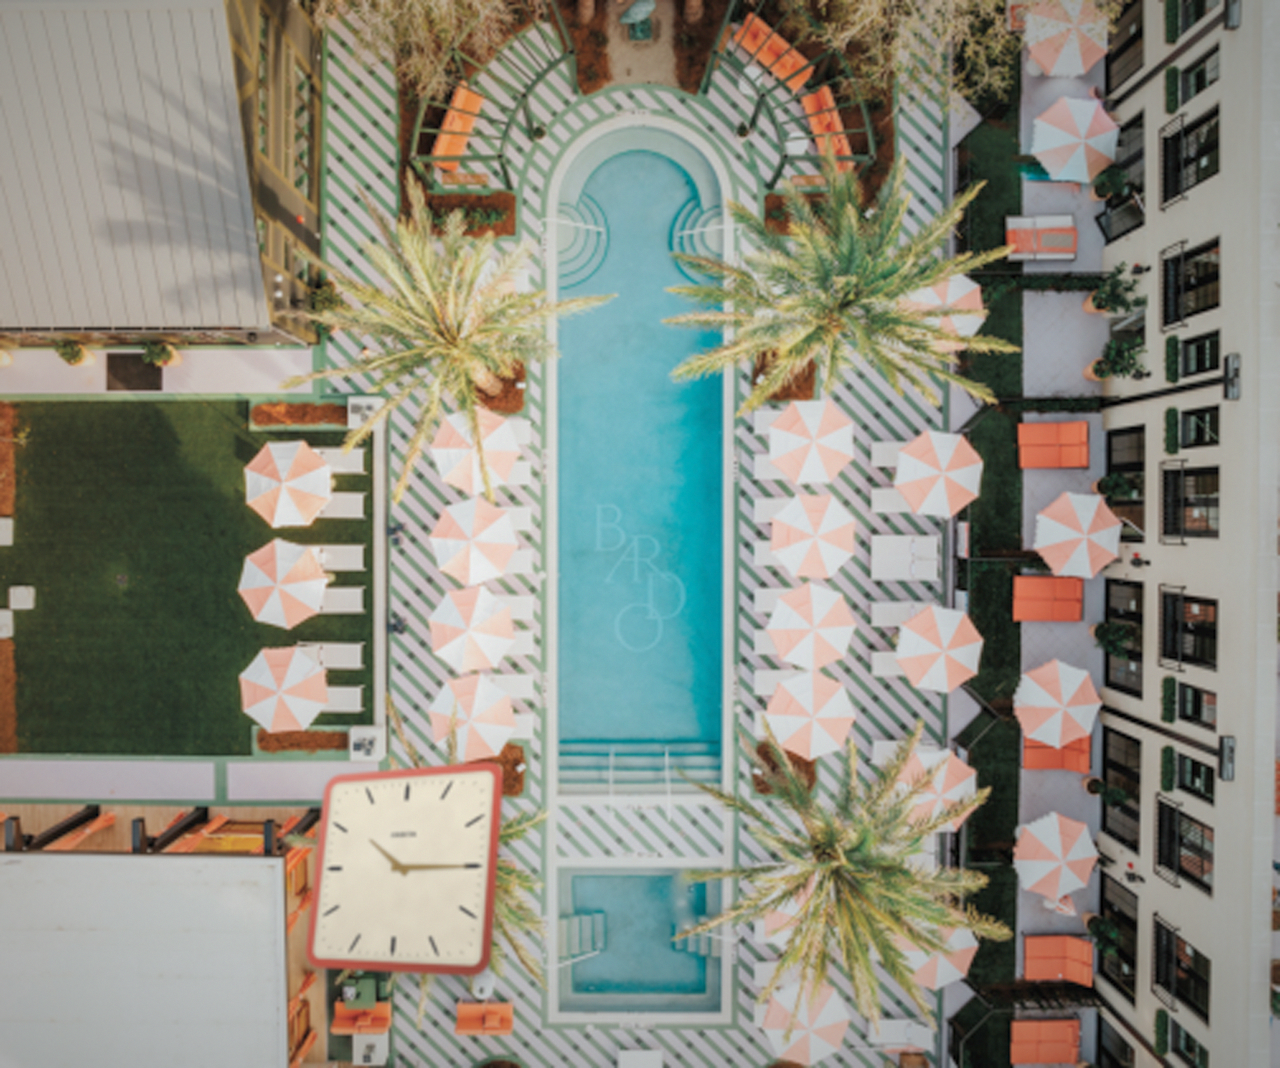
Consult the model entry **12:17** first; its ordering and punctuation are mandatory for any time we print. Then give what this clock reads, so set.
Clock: **10:15**
